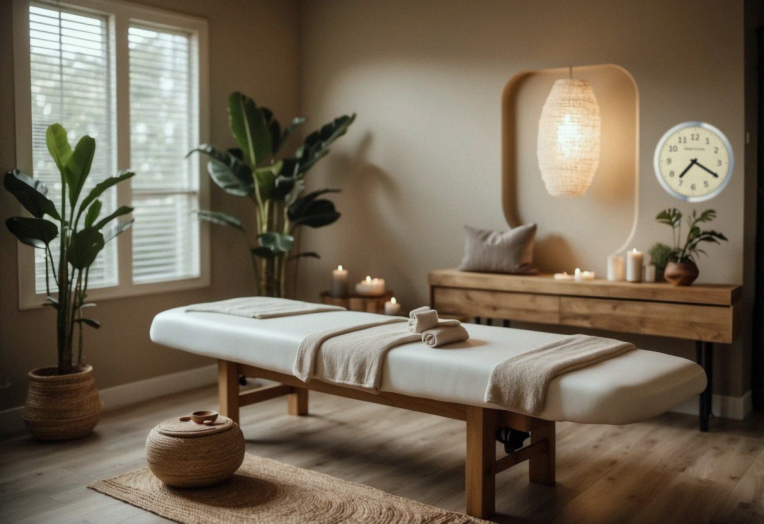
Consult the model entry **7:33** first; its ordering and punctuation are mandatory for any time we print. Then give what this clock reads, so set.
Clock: **7:20**
